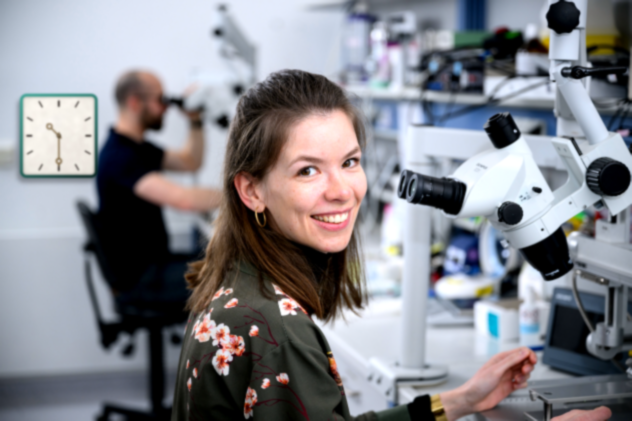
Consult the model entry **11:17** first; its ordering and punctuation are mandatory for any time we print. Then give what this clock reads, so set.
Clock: **10:30**
